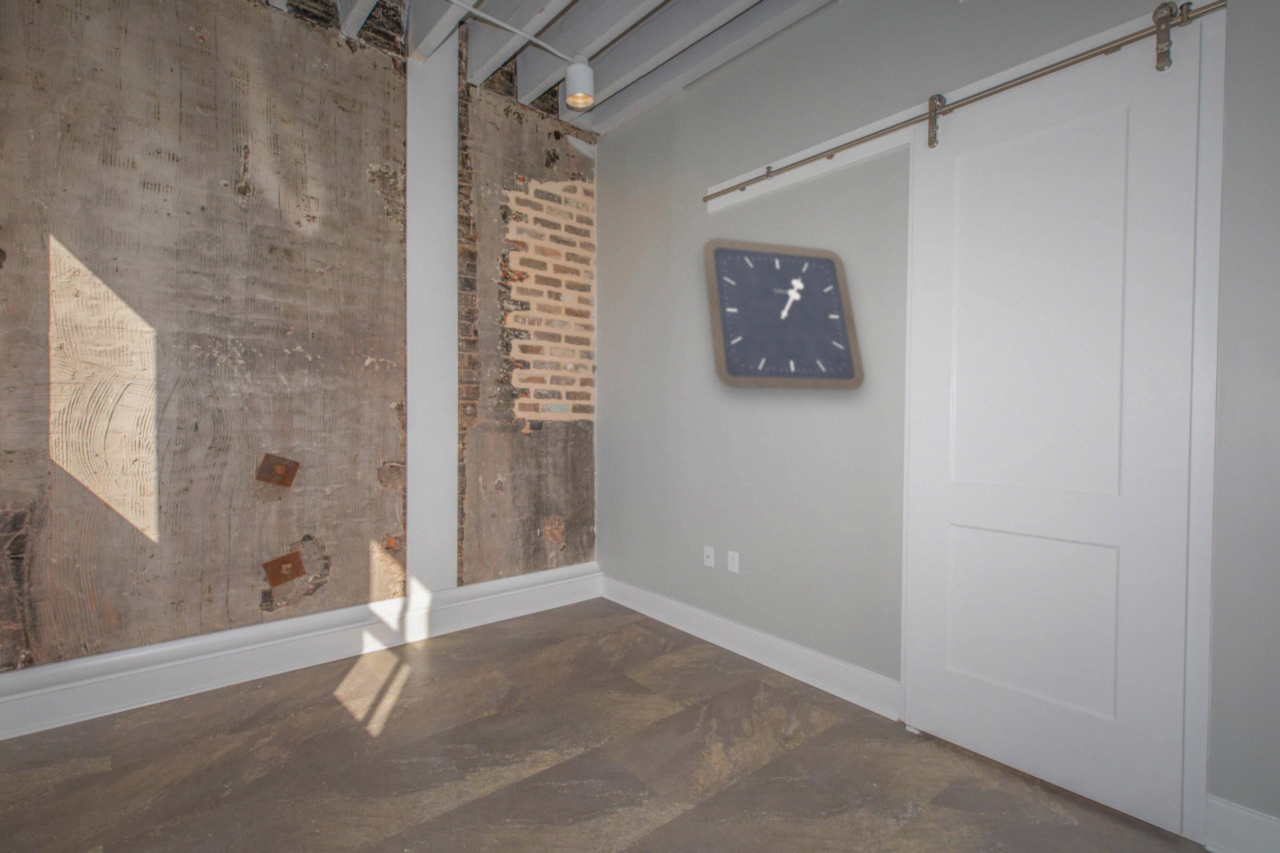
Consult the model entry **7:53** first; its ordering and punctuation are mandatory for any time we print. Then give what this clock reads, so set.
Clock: **1:05**
